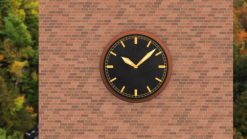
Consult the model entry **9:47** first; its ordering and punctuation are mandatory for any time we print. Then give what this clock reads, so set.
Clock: **10:08**
